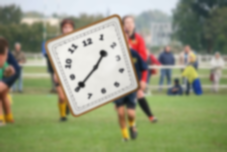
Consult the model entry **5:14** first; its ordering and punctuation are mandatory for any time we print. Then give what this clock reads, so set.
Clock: **1:40**
